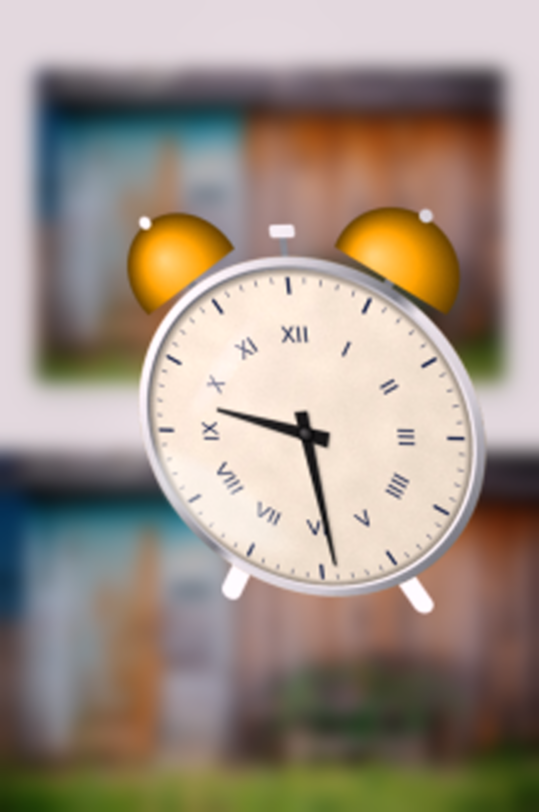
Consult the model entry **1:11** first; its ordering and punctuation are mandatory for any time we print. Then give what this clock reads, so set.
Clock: **9:29**
